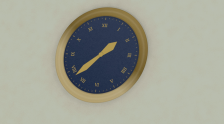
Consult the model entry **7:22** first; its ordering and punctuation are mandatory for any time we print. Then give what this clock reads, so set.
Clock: **1:38**
